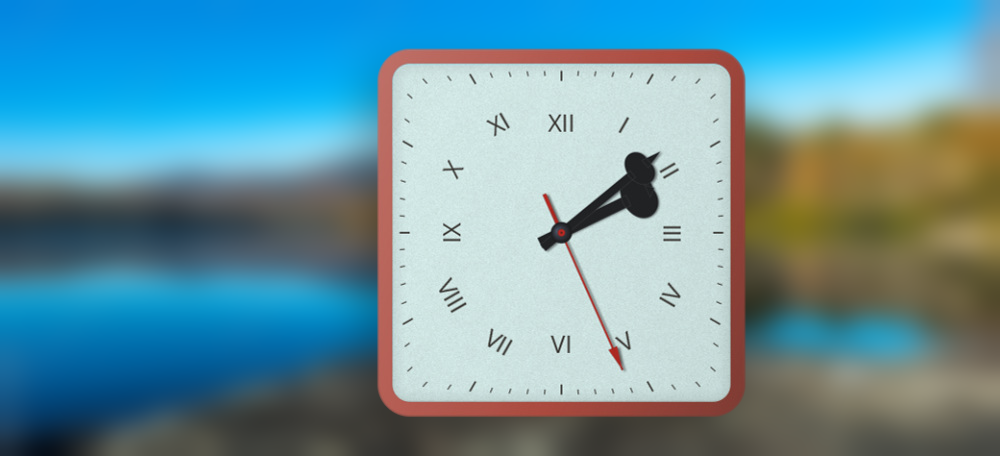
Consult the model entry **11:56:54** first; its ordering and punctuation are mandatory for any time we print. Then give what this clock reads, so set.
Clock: **2:08:26**
